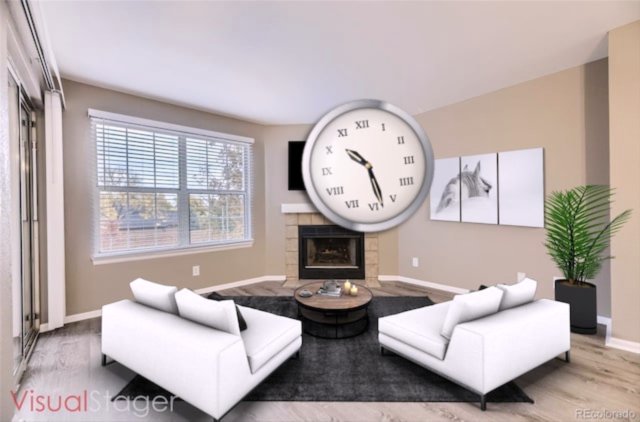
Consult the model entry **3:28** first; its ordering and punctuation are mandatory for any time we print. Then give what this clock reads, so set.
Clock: **10:28**
